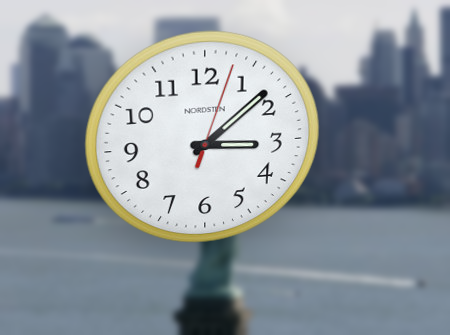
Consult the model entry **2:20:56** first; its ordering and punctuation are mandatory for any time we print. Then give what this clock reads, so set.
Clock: **3:08:03**
